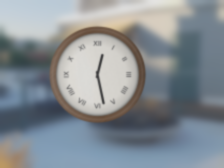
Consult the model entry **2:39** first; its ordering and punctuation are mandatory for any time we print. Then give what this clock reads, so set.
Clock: **12:28**
